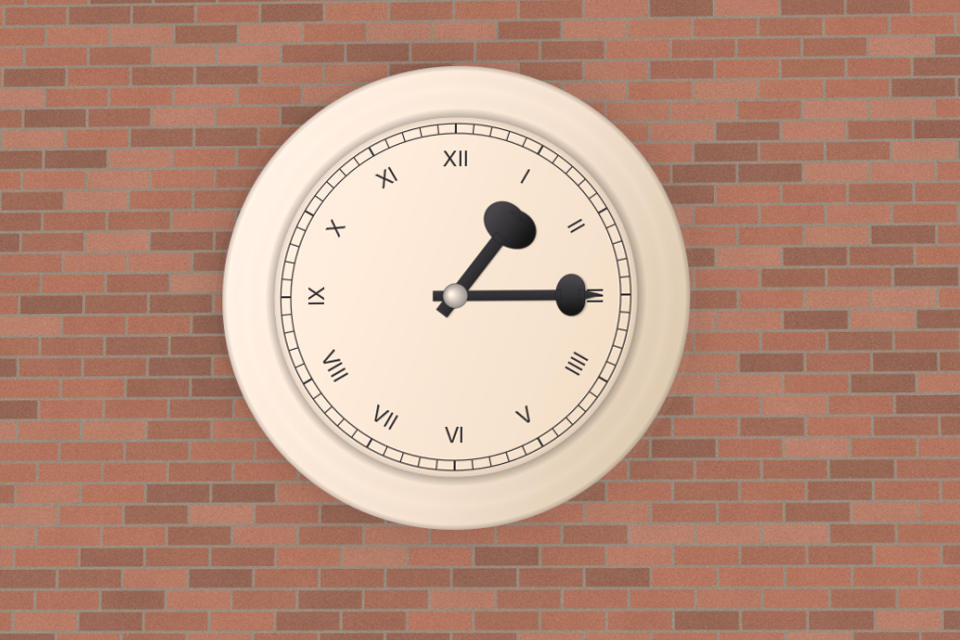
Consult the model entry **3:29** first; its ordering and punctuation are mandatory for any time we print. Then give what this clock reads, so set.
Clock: **1:15**
